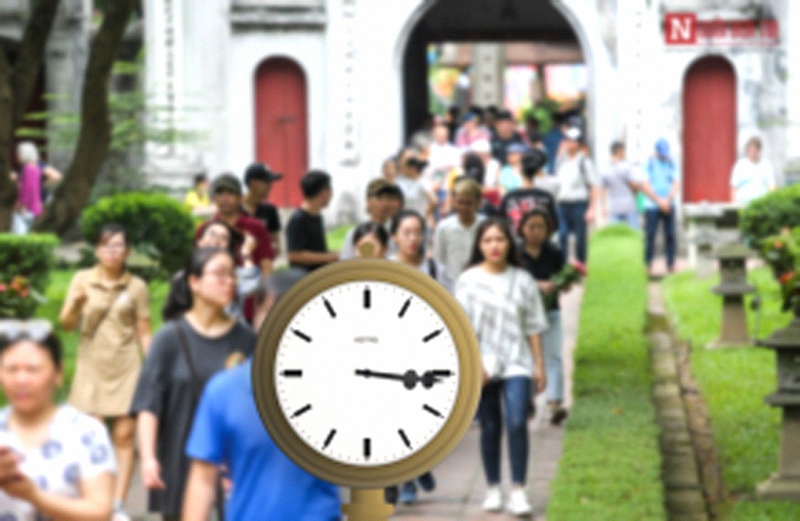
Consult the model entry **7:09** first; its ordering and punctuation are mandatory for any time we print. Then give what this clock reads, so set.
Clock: **3:16**
